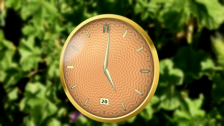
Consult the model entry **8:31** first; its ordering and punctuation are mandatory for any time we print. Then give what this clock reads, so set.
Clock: **5:01**
